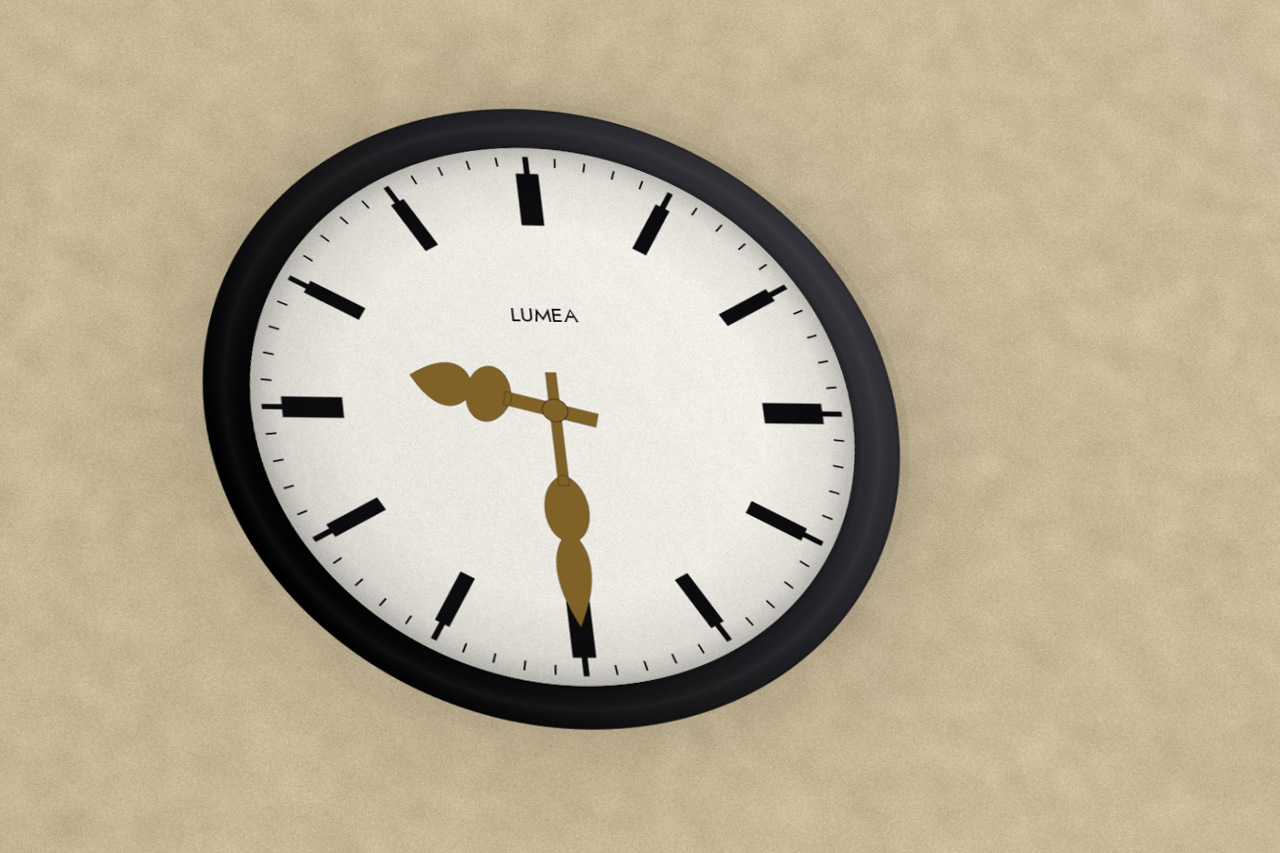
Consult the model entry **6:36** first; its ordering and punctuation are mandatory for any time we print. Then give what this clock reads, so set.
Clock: **9:30**
